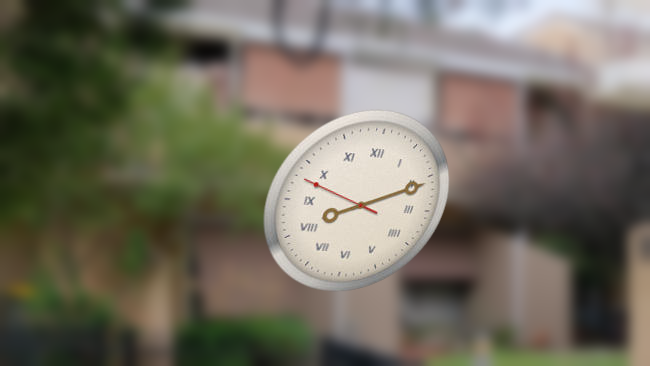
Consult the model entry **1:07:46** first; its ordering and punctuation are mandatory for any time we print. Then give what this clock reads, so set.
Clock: **8:10:48**
